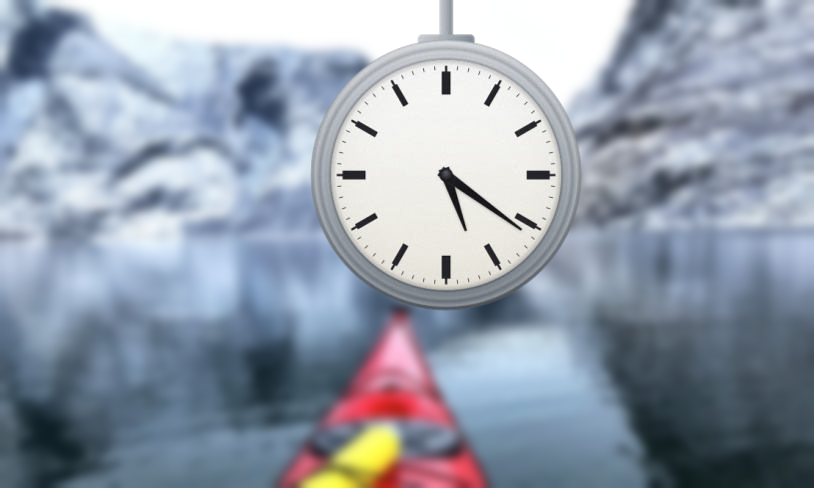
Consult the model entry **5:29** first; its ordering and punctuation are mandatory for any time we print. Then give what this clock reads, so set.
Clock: **5:21**
